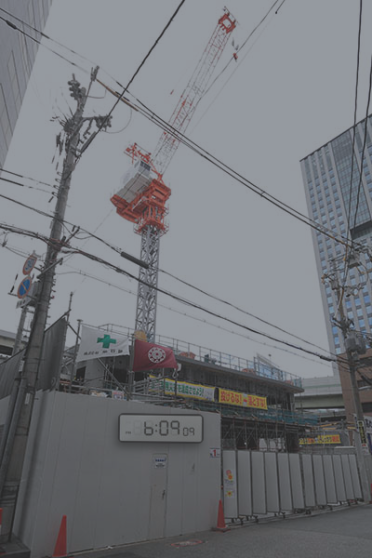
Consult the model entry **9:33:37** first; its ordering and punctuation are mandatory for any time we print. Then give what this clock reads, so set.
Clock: **6:09:09**
